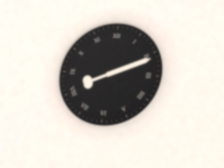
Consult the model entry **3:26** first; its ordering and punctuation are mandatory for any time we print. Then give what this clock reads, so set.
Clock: **8:11**
